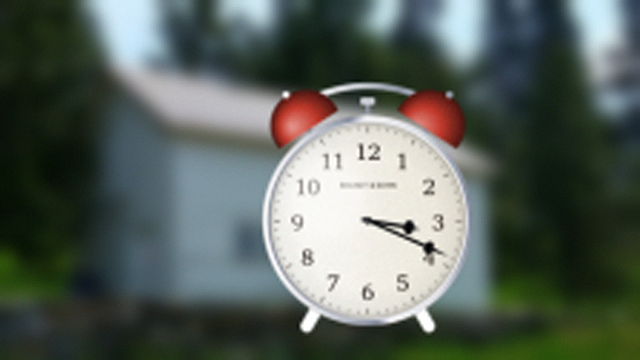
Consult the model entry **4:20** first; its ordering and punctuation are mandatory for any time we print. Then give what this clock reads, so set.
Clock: **3:19**
